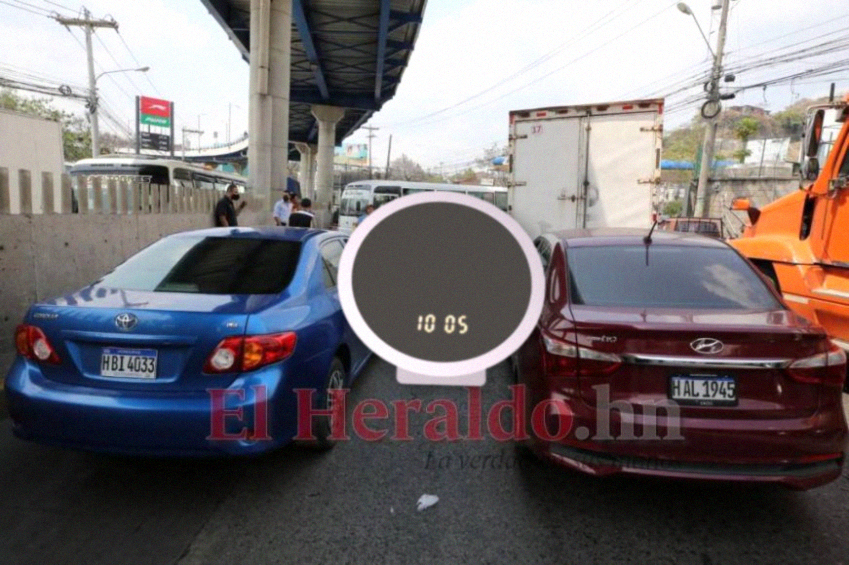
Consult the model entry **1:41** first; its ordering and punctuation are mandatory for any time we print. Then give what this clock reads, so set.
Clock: **10:05**
